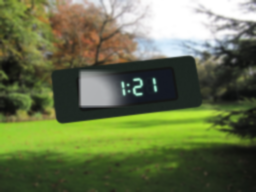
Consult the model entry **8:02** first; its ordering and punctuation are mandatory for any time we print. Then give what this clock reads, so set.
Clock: **1:21**
